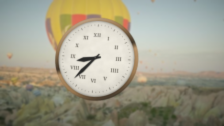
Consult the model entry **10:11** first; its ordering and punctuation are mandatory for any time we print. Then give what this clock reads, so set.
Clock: **8:37**
